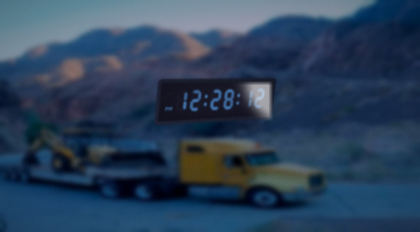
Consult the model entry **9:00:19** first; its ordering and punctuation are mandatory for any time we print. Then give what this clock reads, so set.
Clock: **12:28:12**
